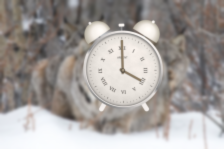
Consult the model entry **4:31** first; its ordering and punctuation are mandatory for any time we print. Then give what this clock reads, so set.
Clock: **4:00**
